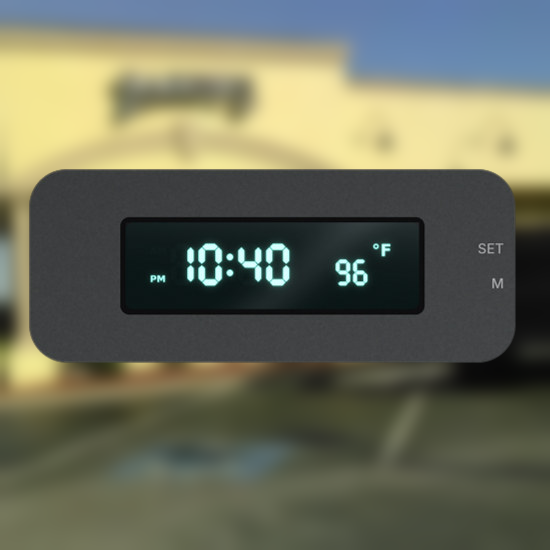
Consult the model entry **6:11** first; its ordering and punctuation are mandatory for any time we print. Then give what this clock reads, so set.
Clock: **10:40**
